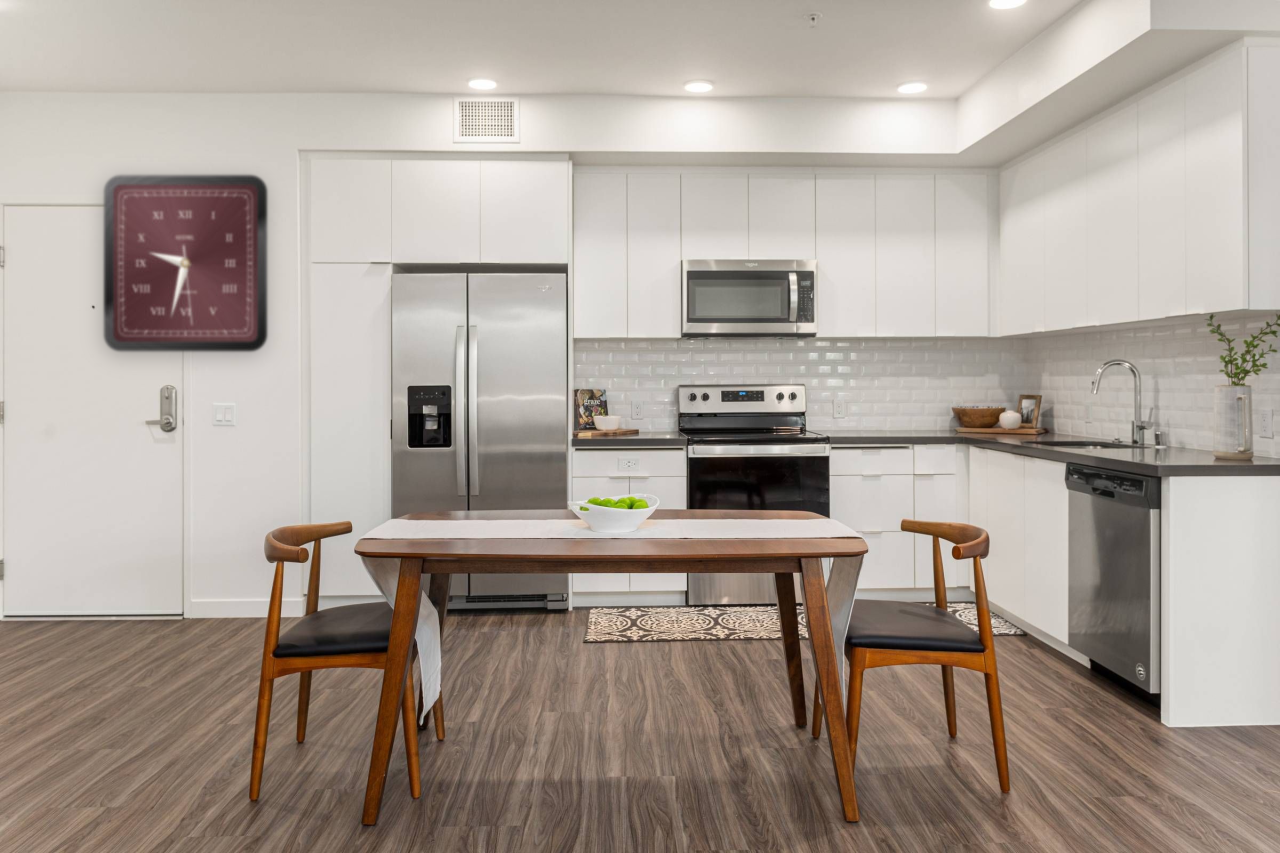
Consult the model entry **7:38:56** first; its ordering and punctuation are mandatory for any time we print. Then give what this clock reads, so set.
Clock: **9:32:29**
